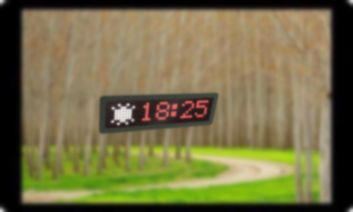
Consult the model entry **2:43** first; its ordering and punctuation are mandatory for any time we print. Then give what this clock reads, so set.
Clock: **18:25**
